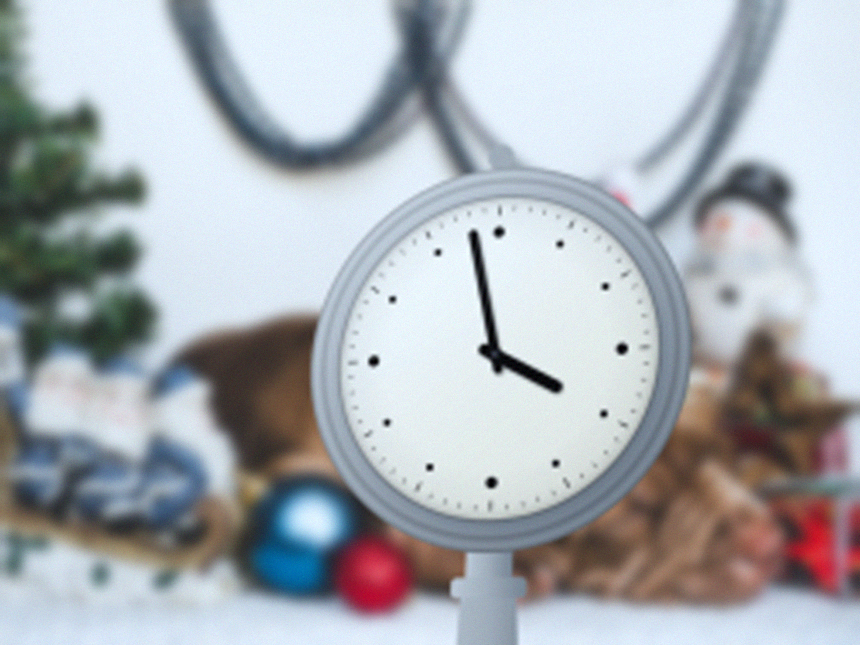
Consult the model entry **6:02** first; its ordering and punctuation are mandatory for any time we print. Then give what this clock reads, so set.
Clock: **3:58**
